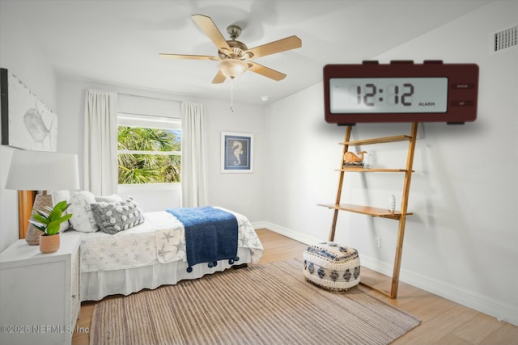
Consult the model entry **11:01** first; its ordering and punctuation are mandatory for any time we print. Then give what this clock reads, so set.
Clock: **12:12**
